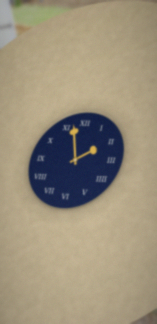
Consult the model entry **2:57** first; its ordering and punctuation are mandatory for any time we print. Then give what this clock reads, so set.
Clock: **1:57**
